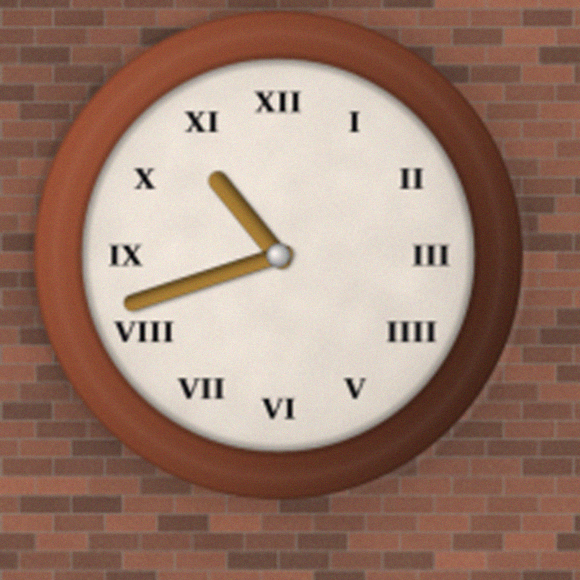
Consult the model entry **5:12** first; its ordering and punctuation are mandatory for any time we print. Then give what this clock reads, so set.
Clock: **10:42**
